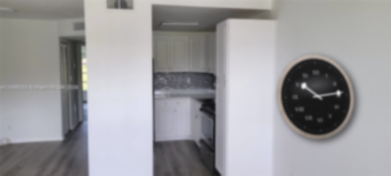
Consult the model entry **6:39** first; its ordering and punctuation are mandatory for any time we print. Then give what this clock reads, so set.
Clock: **10:14**
